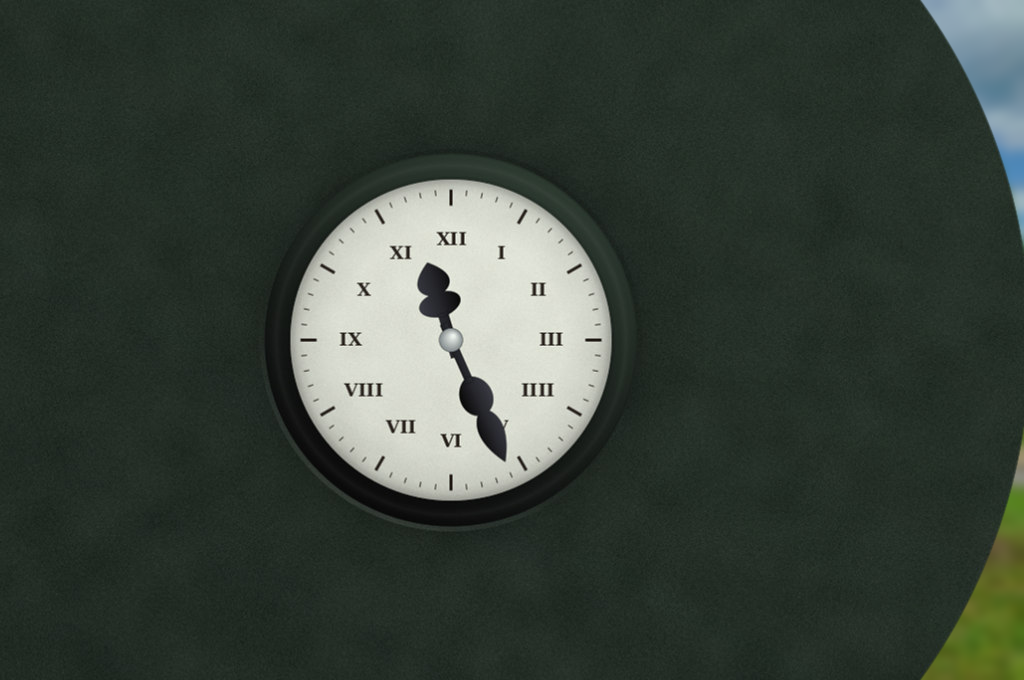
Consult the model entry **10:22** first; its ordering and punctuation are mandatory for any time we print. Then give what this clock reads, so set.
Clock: **11:26**
